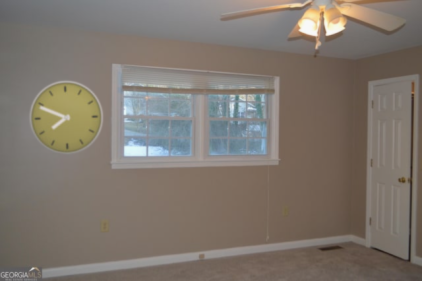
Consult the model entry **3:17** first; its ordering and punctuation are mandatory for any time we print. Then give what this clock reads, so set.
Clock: **7:49**
